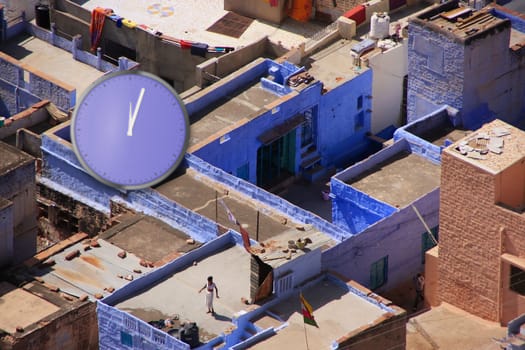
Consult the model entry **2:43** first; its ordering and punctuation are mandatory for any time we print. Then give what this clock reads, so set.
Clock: **12:03**
